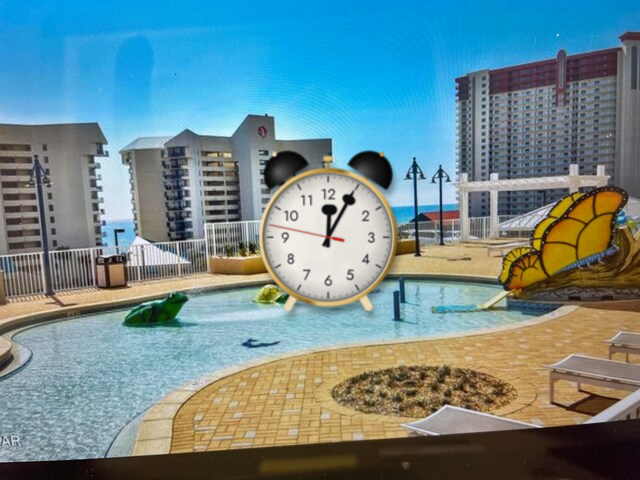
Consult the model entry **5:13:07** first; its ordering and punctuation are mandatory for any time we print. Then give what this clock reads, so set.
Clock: **12:04:47**
